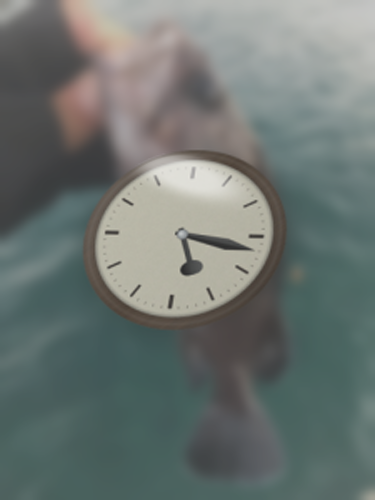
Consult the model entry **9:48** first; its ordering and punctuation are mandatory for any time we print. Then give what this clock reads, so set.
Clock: **5:17**
